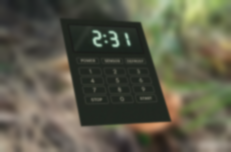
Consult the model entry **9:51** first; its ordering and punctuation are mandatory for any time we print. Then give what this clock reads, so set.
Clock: **2:31**
